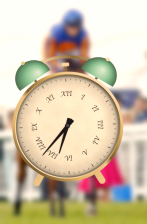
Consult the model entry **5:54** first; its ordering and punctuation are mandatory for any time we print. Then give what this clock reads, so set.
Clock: **6:37**
